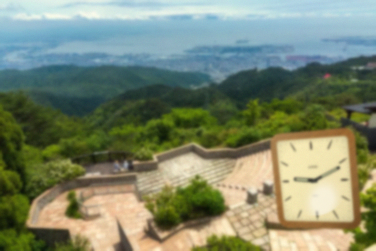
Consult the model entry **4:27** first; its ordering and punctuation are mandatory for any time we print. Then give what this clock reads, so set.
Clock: **9:11**
